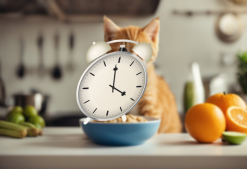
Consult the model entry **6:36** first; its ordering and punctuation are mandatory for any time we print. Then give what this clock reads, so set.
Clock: **3:59**
